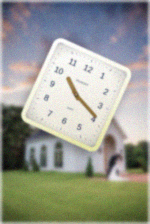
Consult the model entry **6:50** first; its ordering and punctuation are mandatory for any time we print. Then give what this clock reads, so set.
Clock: **10:19**
